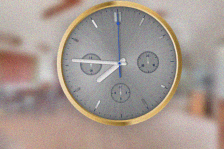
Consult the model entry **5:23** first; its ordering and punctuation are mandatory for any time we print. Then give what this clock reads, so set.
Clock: **7:46**
